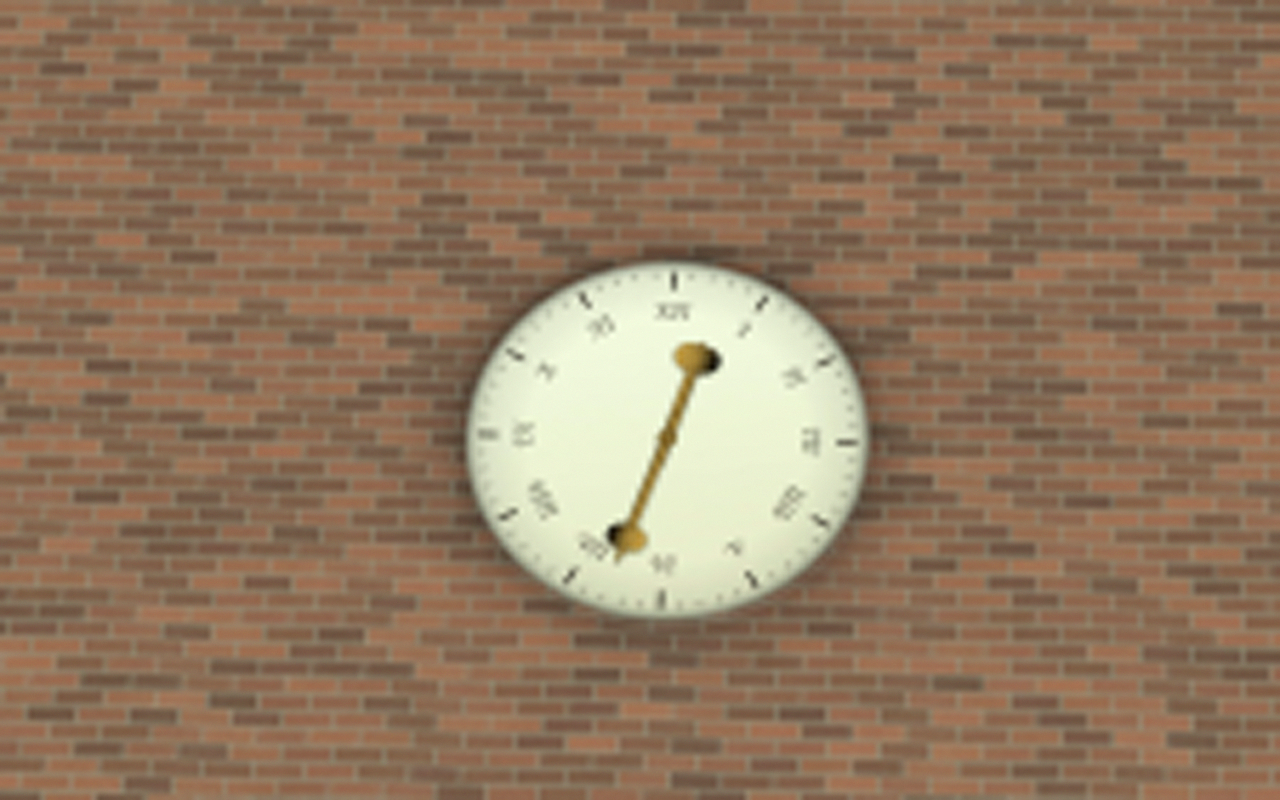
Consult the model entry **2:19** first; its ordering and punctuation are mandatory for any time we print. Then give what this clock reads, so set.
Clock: **12:33**
